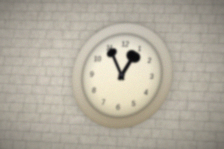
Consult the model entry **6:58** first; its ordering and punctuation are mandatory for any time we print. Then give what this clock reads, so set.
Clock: **12:55**
